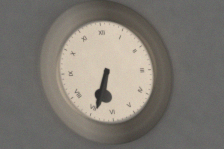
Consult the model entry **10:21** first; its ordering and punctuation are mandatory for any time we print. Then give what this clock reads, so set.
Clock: **6:34**
